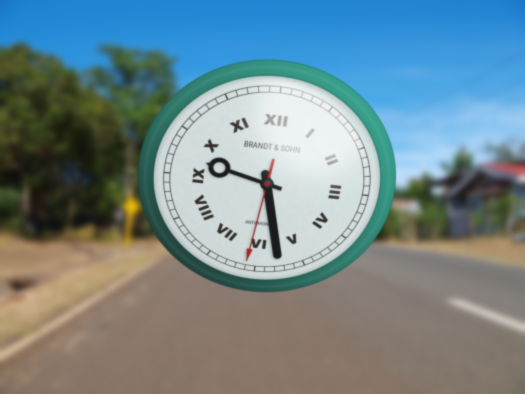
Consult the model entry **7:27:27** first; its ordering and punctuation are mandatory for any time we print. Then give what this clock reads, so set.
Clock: **9:27:31**
